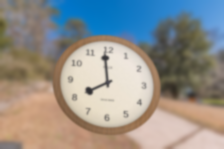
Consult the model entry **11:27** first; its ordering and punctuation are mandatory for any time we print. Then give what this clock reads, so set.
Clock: **7:59**
